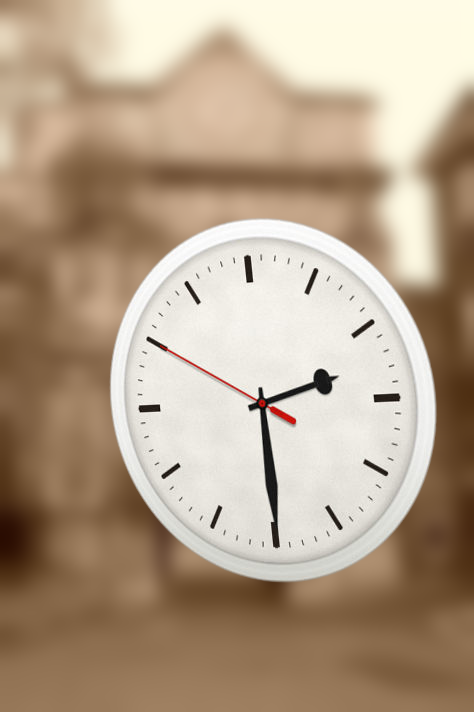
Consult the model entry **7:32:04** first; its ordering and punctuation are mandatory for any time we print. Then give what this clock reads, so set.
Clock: **2:29:50**
